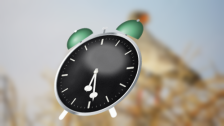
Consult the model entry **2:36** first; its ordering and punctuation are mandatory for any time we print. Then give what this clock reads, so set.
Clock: **6:29**
